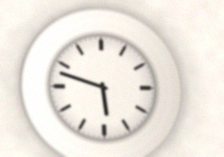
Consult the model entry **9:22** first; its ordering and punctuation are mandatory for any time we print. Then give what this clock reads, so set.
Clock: **5:48**
